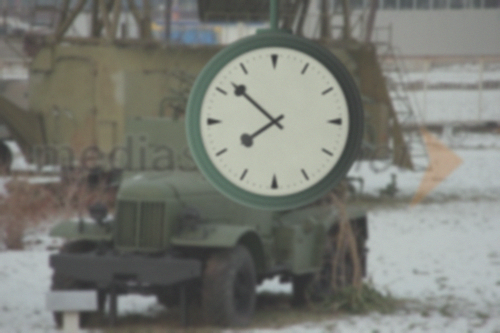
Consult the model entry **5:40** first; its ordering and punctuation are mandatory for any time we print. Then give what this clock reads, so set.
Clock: **7:52**
